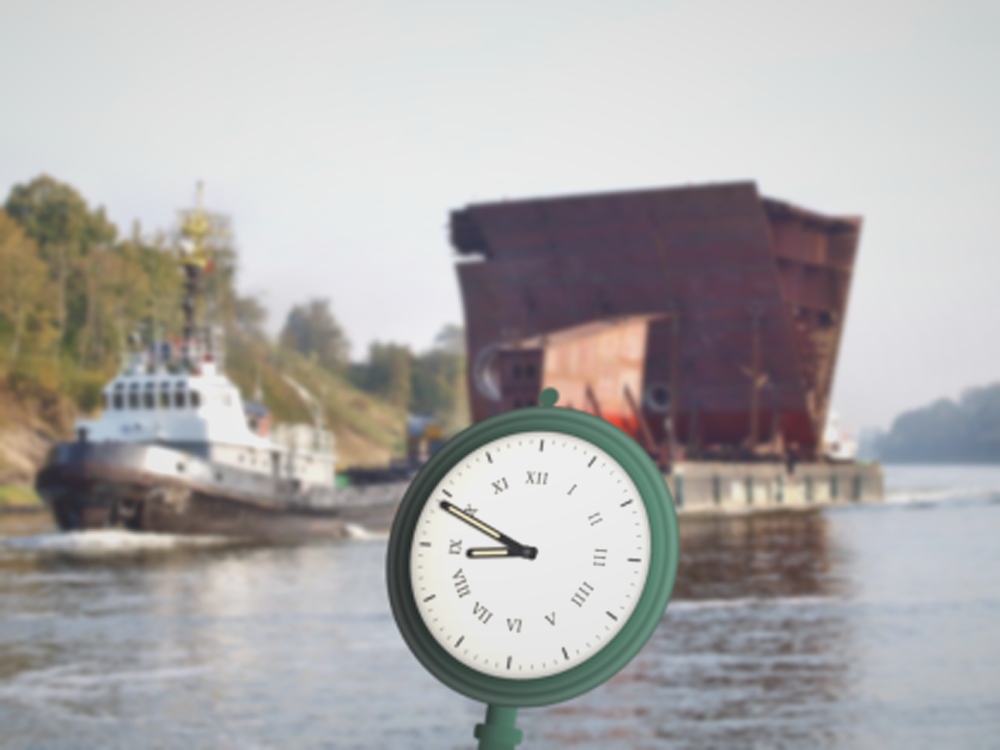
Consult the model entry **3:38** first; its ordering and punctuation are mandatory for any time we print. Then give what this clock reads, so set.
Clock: **8:49**
